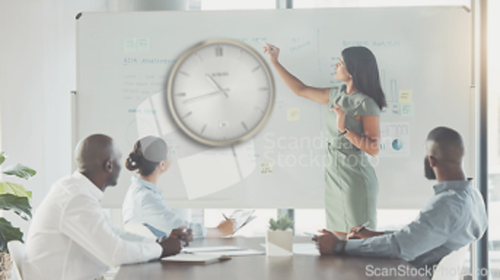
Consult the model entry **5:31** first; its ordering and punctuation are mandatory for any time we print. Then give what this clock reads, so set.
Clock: **10:43**
